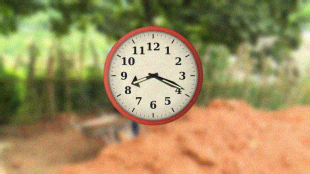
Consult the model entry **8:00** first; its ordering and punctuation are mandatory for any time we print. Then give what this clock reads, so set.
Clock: **8:19**
